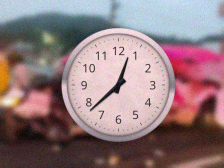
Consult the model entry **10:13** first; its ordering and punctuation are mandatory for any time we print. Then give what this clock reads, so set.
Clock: **12:38**
